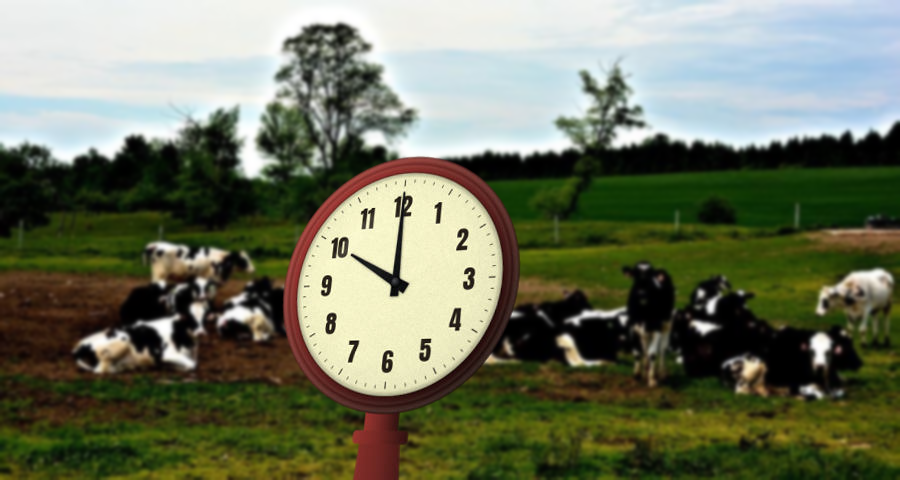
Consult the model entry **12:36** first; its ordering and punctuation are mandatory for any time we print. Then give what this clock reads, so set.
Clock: **10:00**
